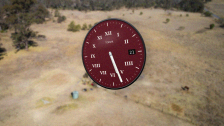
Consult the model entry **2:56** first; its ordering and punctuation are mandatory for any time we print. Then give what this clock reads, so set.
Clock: **5:27**
